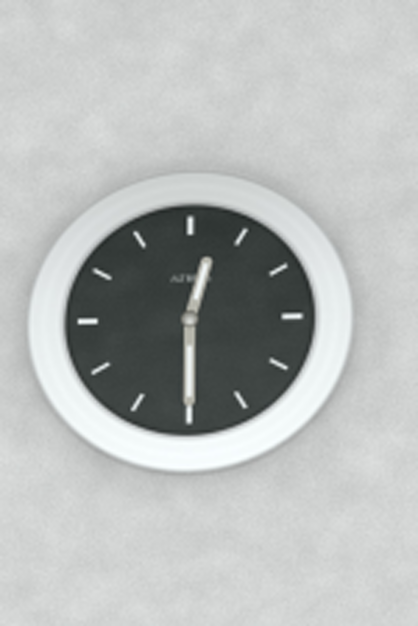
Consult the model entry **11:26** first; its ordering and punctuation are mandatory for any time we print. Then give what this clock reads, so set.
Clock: **12:30**
